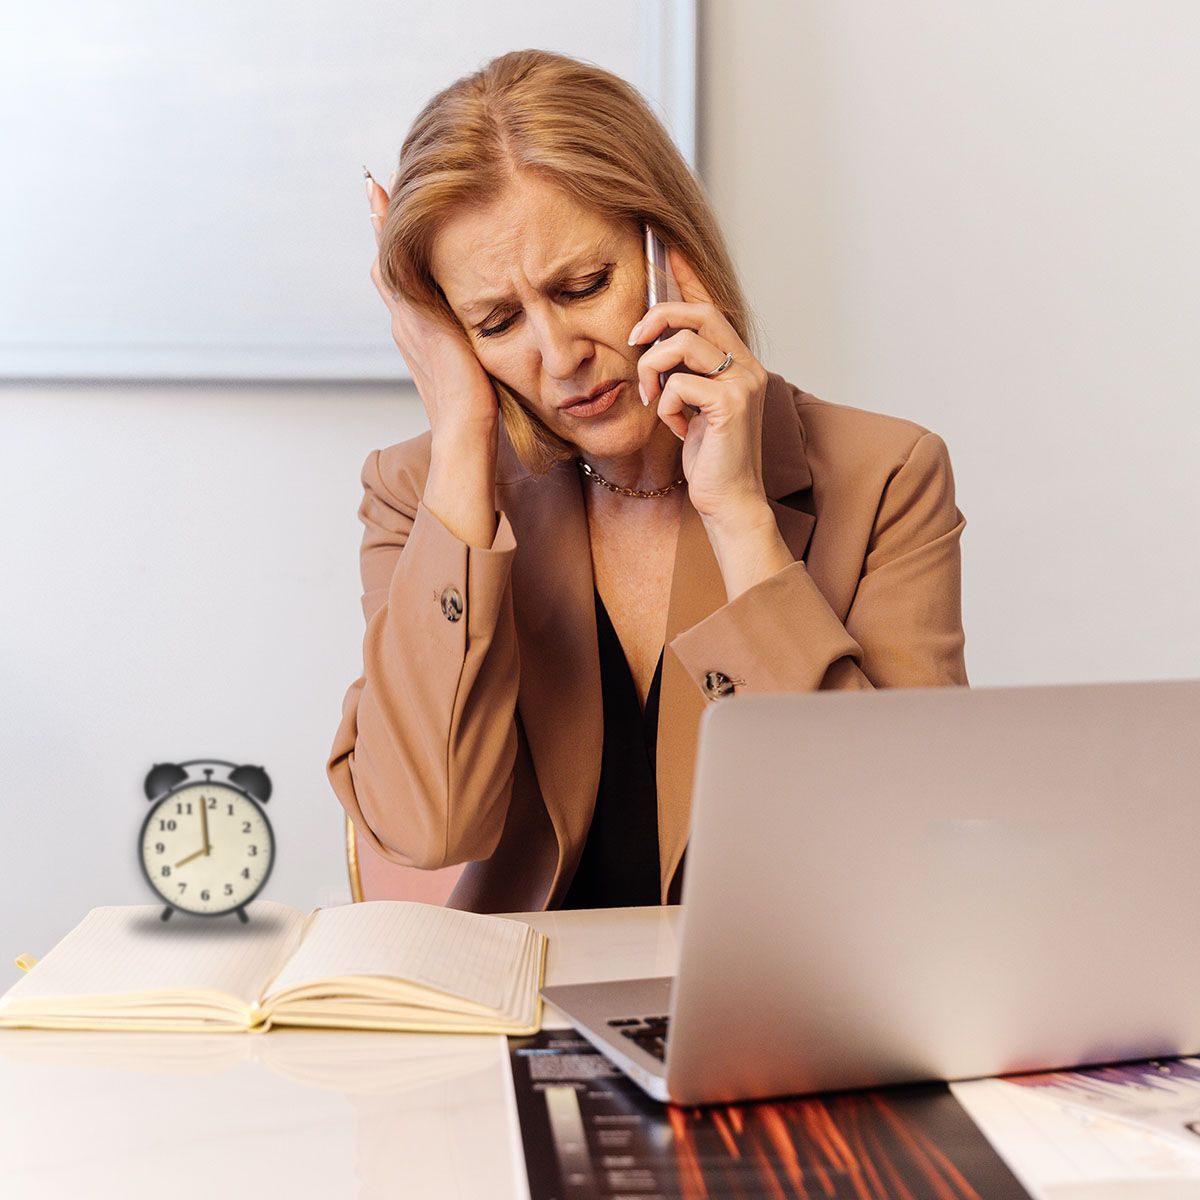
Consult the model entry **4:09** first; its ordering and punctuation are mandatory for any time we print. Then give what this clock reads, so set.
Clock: **7:59**
